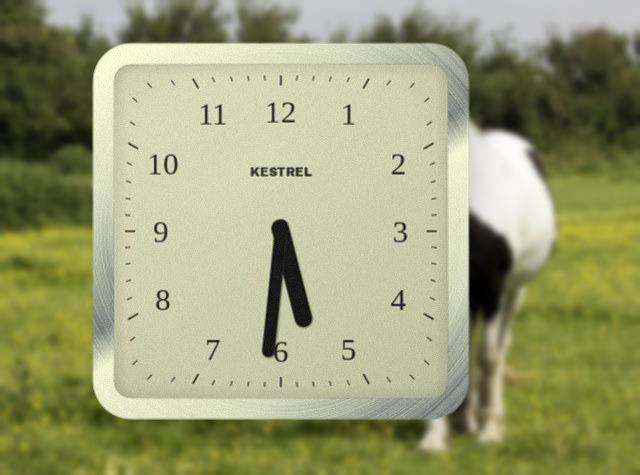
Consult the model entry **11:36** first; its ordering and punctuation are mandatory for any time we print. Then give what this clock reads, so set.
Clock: **5:31**
